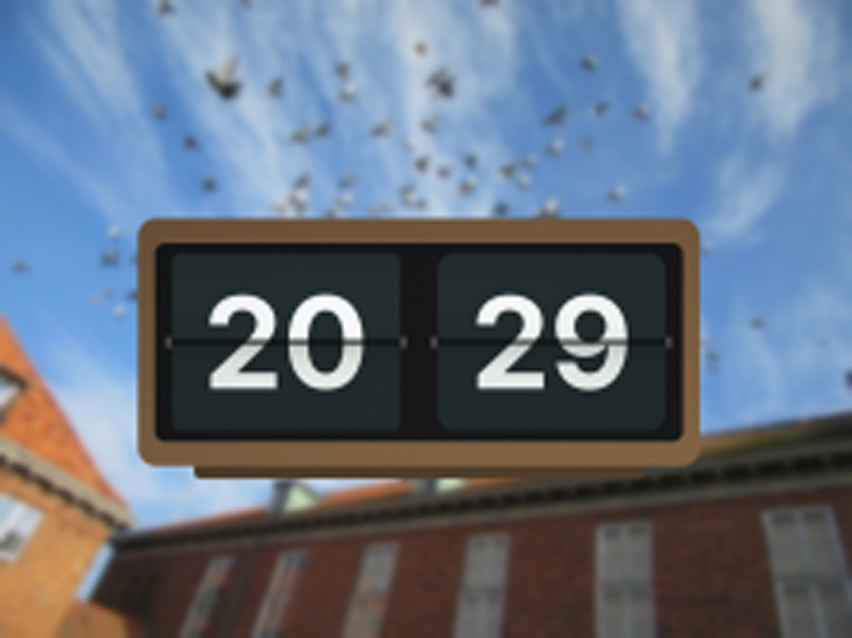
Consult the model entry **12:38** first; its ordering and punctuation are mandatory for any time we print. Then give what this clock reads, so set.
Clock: **20:29**
